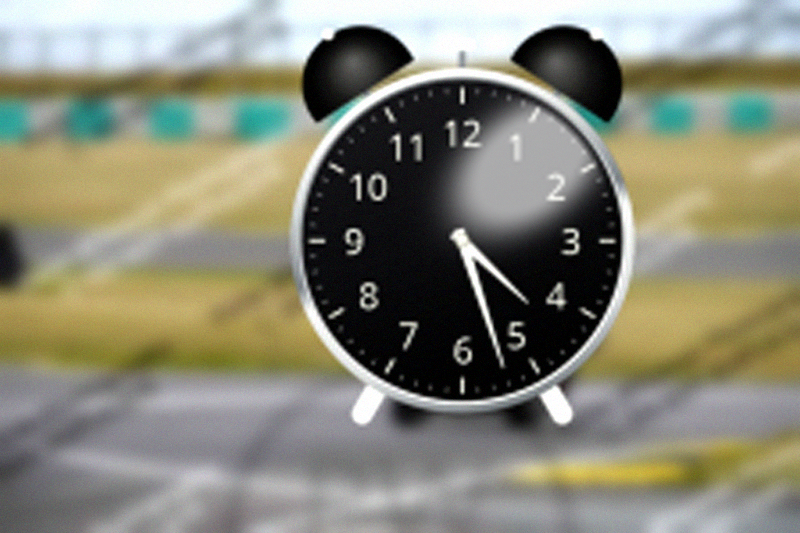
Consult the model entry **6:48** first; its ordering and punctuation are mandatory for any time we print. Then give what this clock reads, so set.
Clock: **4:27**
